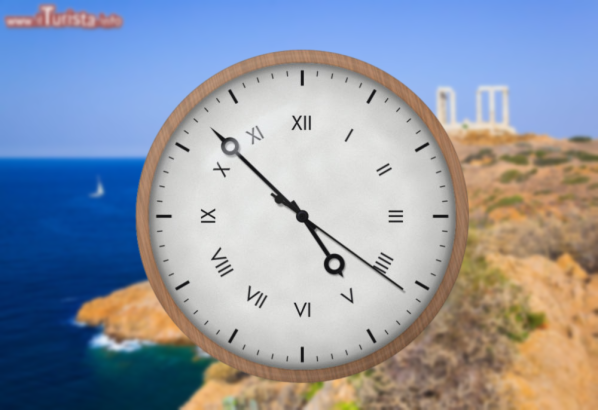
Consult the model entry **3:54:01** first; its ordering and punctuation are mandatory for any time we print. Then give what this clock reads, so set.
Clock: **4:52:21**
